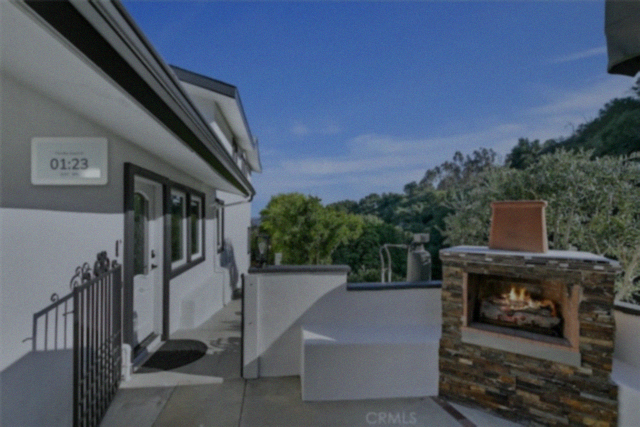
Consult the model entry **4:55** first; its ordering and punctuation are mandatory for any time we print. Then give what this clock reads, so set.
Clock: **1:23**
